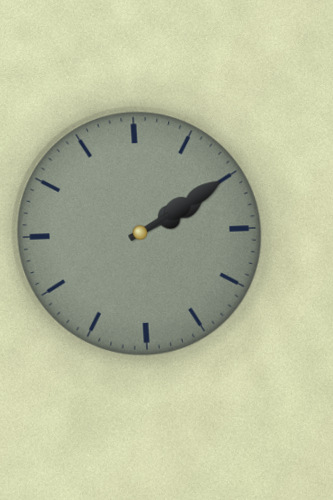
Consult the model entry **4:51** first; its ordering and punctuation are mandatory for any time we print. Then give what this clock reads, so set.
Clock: **2:10**
